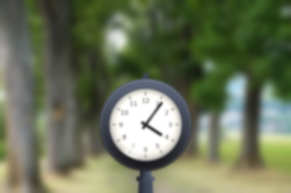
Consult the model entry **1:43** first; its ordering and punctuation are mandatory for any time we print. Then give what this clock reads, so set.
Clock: **4:06**
